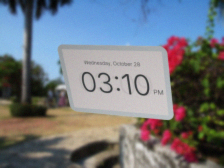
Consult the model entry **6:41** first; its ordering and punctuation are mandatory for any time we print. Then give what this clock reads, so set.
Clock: **3:10**
